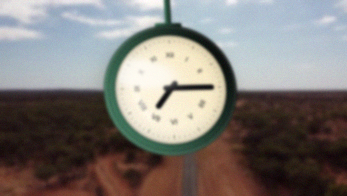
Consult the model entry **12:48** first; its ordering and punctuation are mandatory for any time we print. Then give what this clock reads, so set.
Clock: **7:15**
